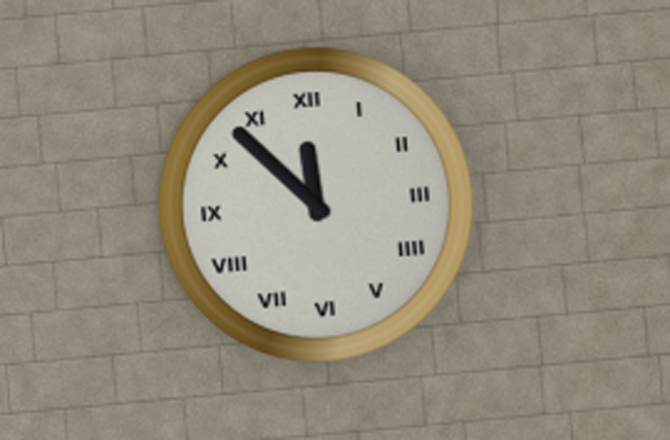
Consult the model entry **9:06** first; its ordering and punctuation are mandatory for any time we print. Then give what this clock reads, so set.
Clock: **11:53**
